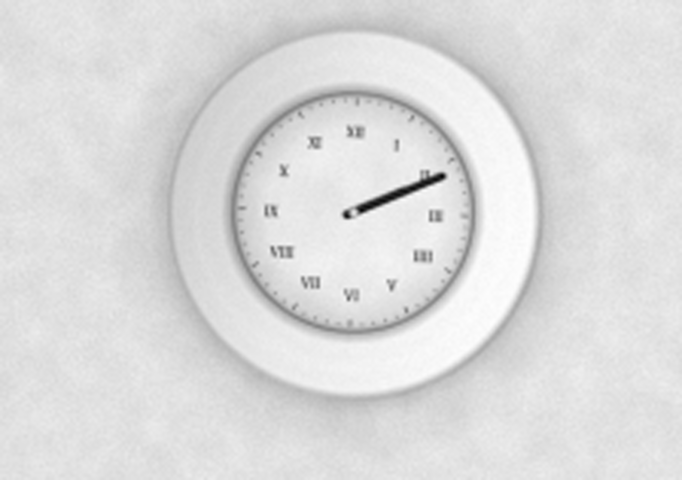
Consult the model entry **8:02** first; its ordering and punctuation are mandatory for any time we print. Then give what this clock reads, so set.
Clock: **2:11**
